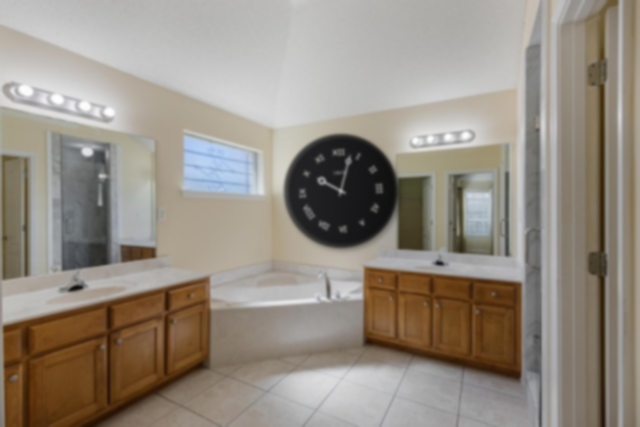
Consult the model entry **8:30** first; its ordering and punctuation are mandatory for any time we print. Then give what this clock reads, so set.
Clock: **10:03**
